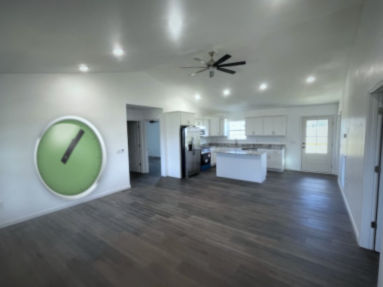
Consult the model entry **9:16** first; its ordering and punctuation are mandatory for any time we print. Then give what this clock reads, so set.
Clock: **1:06**
